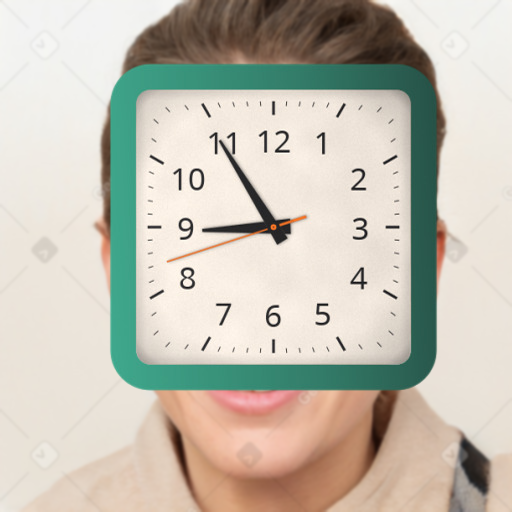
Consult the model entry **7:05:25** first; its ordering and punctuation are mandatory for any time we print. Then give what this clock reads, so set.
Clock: **8:54:42**
